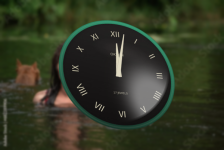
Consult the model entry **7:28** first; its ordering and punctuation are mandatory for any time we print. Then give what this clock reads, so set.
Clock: **12:02**
